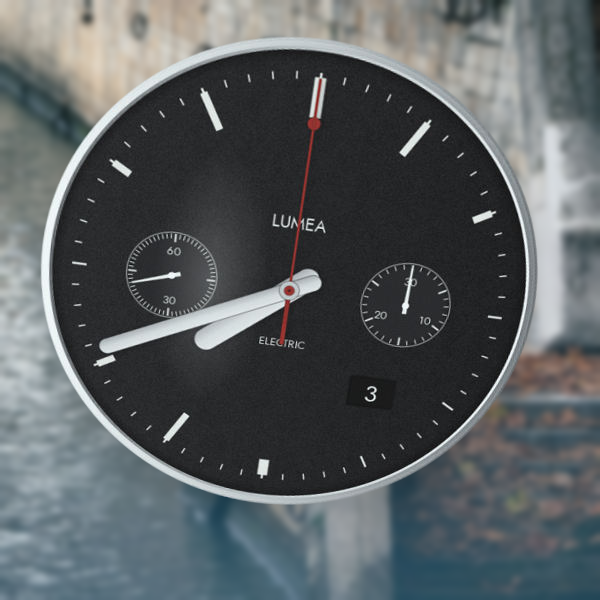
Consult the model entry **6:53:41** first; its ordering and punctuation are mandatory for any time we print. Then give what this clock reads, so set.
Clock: **7:40:42**
